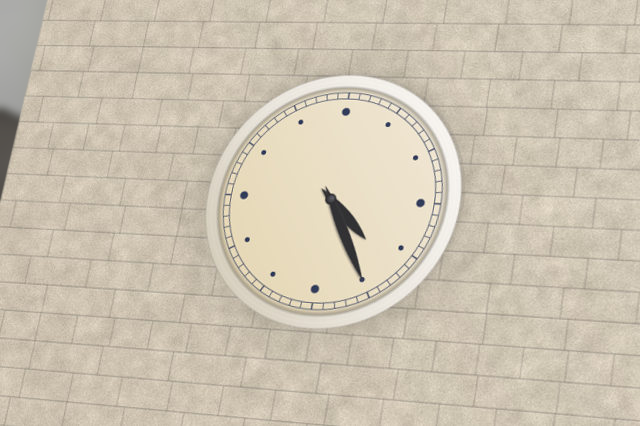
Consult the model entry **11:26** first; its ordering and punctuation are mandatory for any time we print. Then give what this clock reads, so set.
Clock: **4:25**
